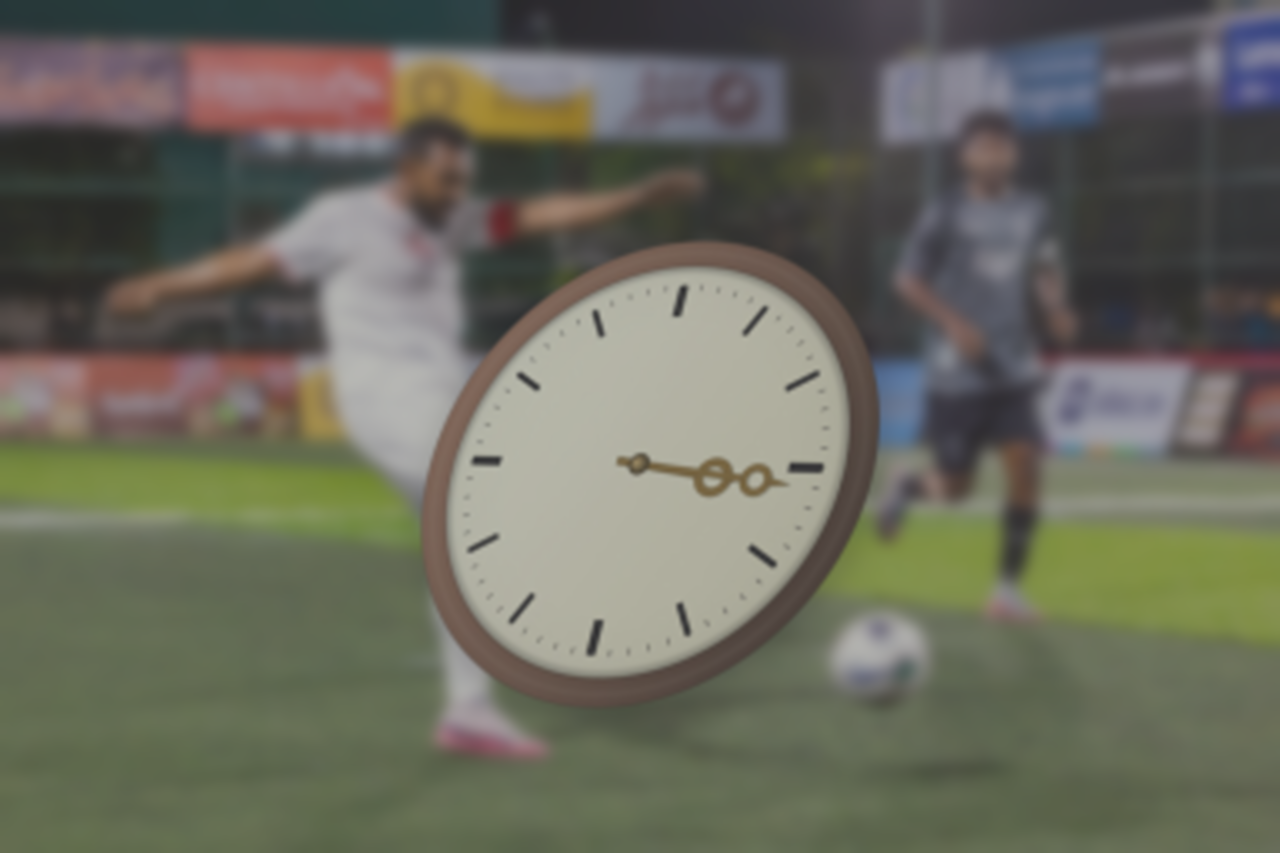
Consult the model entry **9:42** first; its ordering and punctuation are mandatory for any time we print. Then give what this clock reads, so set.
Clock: **3:16**
